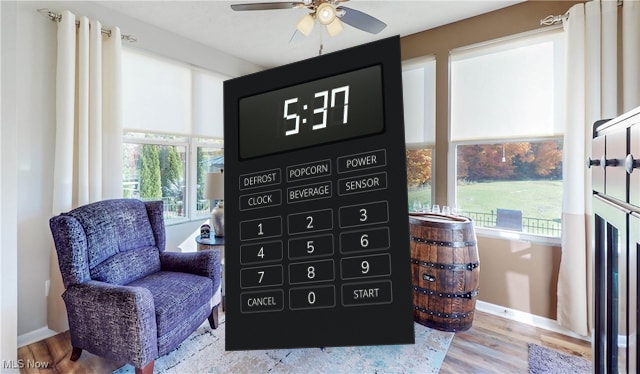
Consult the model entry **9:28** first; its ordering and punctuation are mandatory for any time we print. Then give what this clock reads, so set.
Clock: **5:37**
